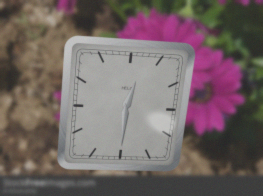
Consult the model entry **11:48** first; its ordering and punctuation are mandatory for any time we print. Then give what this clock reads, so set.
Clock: **12:30**
